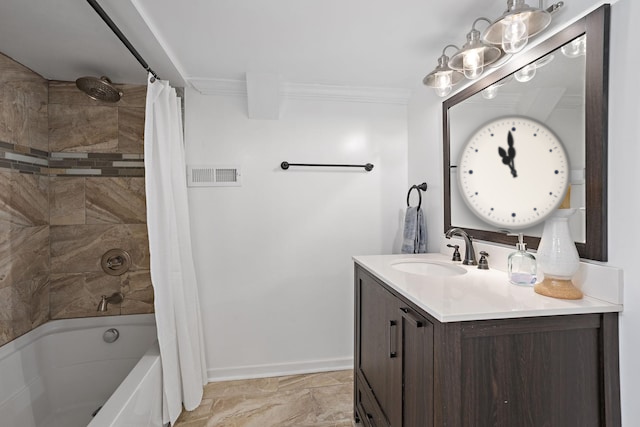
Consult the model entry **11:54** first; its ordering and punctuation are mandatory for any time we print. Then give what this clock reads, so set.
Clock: **10:59**
